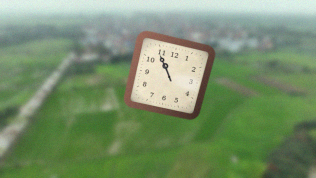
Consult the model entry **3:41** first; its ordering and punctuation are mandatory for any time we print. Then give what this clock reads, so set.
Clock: **10:54**
